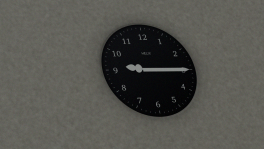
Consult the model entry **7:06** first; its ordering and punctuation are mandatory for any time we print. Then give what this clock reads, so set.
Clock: **9:15**
